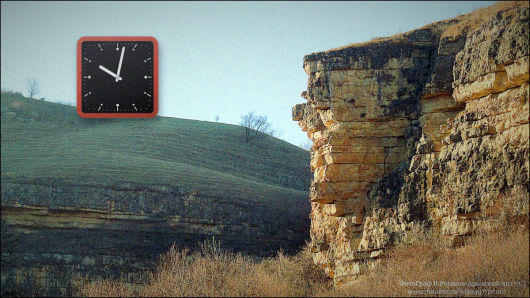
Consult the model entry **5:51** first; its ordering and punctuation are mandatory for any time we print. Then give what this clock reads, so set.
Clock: **10:02**
